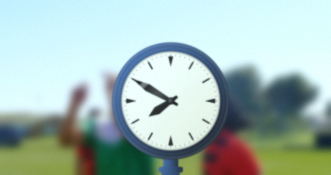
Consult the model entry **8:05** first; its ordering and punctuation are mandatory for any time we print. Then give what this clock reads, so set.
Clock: **7:50**
